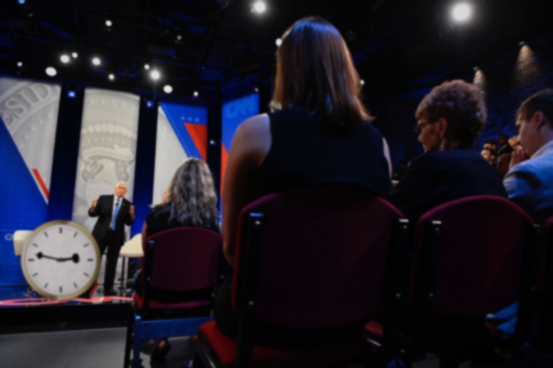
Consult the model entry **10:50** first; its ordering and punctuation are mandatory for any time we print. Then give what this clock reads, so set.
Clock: **2:47**
